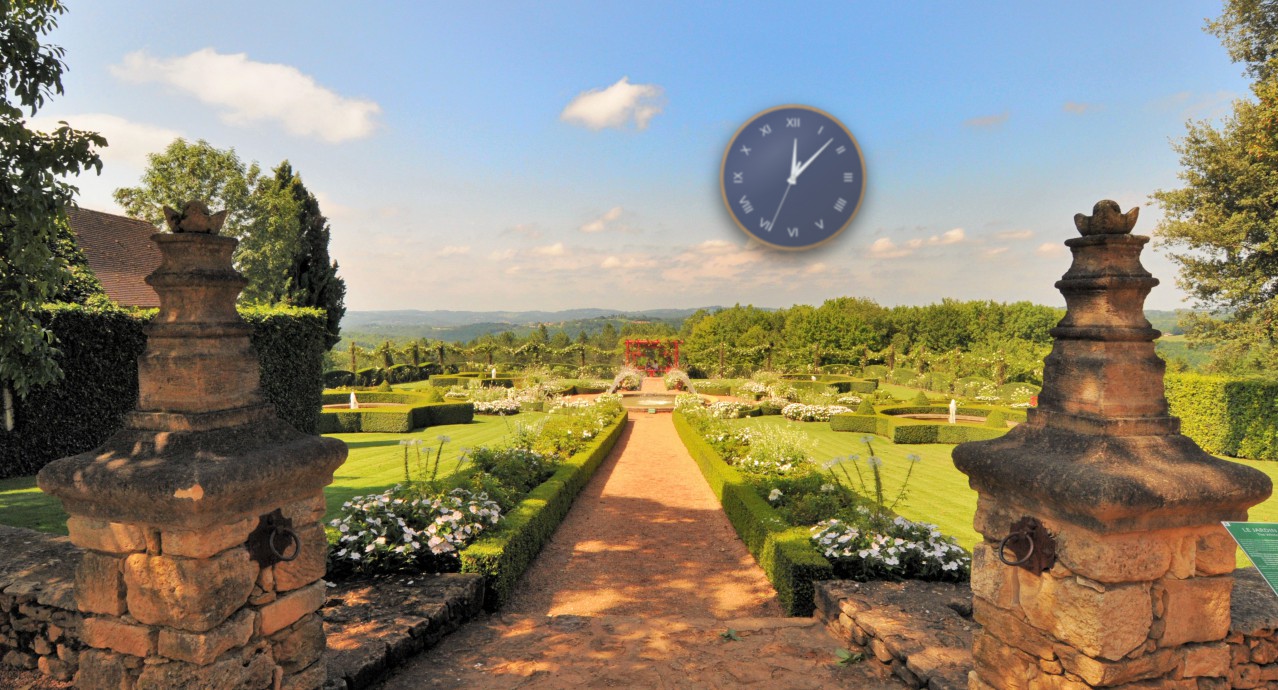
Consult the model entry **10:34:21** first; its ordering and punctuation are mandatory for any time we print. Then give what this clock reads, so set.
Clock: **12:07:34**
